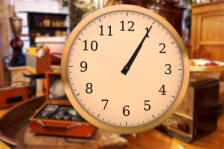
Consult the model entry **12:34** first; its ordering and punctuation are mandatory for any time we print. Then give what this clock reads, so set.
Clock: **1:05**
